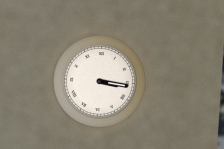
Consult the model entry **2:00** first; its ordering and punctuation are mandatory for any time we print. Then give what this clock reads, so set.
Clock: **3:16**
